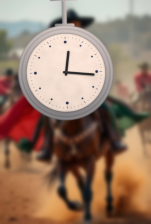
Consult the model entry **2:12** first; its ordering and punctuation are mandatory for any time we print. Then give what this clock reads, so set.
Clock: **12:16**
